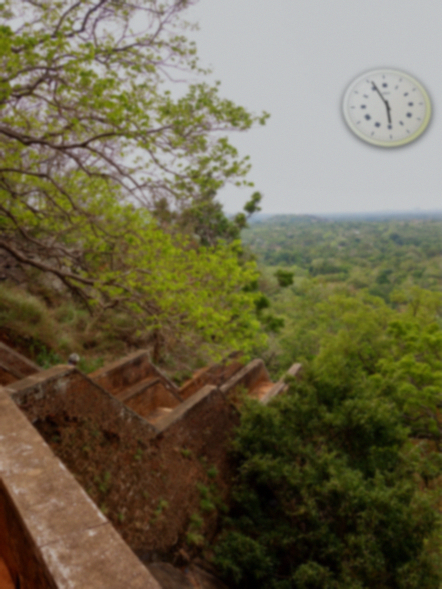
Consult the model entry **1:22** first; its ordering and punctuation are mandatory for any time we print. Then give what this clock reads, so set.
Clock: **5:56**
